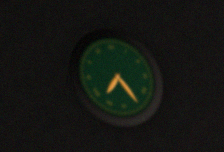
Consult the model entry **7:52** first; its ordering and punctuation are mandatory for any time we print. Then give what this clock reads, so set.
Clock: **7:25**
